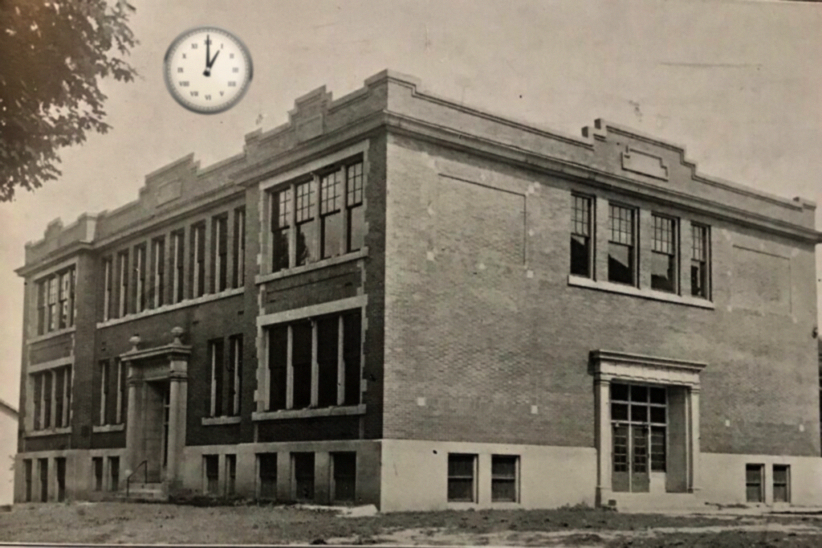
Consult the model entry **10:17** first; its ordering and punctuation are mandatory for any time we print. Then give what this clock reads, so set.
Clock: **1:00**
